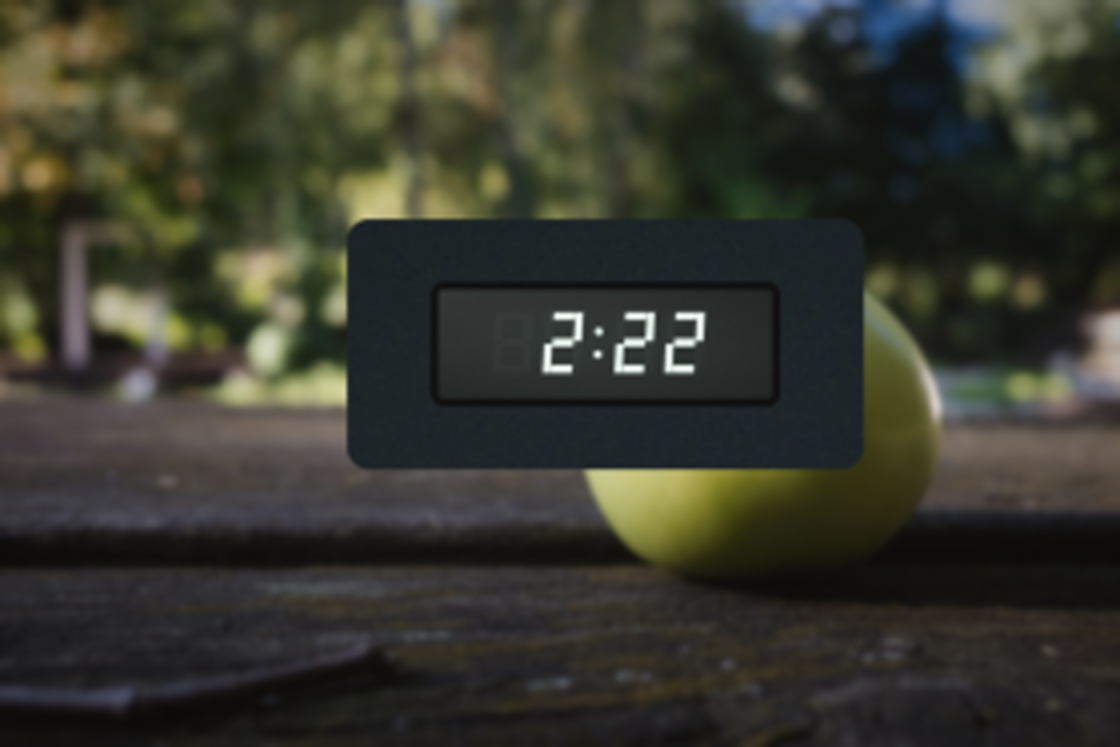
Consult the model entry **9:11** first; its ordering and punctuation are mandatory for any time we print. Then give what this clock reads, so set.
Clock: **2:22**
